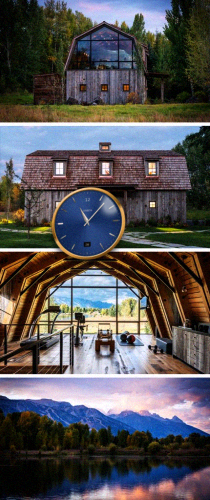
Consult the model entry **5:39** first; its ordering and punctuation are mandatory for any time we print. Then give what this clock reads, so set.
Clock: **11:07**
